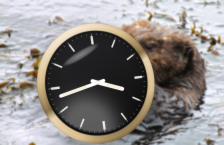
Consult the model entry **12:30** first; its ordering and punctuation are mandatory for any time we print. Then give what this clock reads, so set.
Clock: **3:43**
